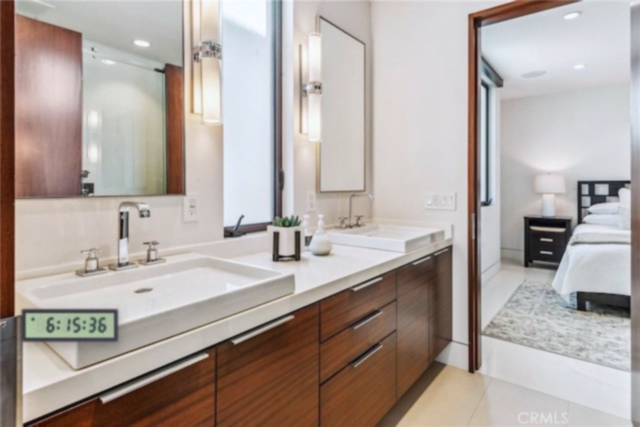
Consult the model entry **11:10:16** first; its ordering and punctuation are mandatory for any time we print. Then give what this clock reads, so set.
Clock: **6:15:36**
